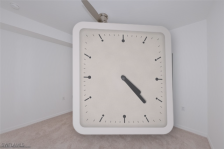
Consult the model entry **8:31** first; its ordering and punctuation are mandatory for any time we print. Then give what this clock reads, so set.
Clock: **4:23**
